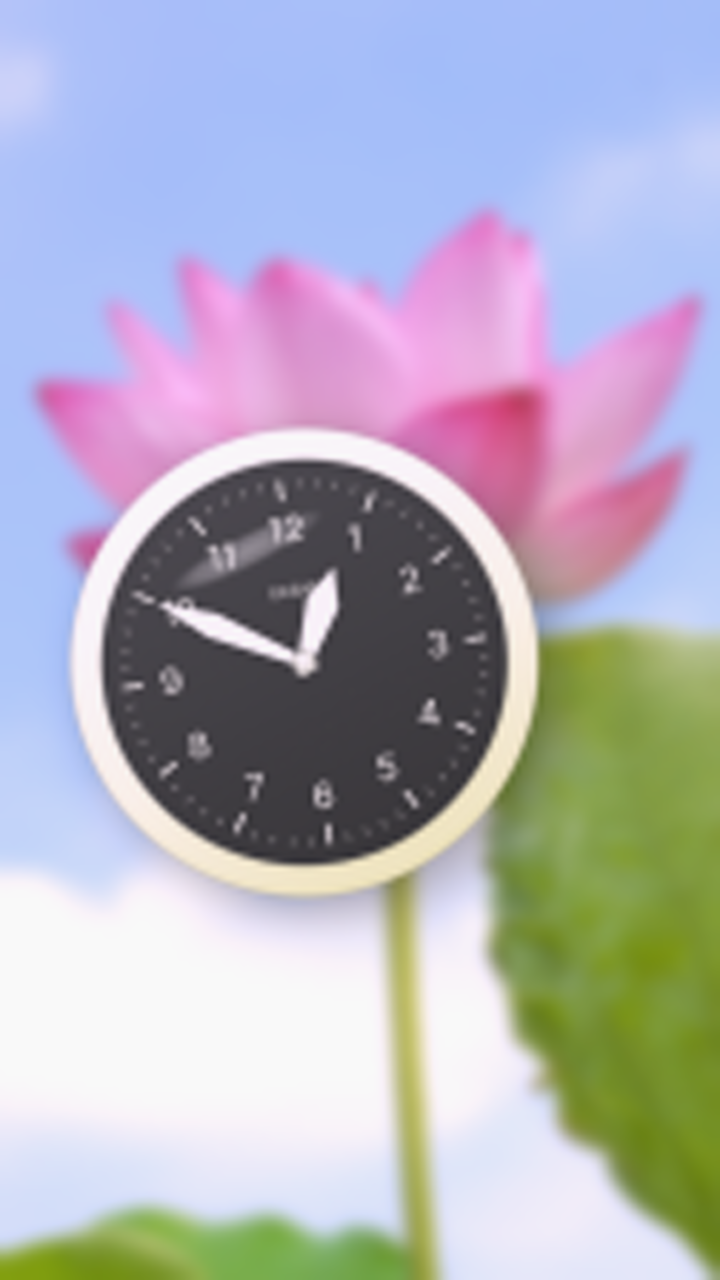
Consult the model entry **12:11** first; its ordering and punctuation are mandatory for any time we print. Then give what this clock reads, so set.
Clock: **12:50**
